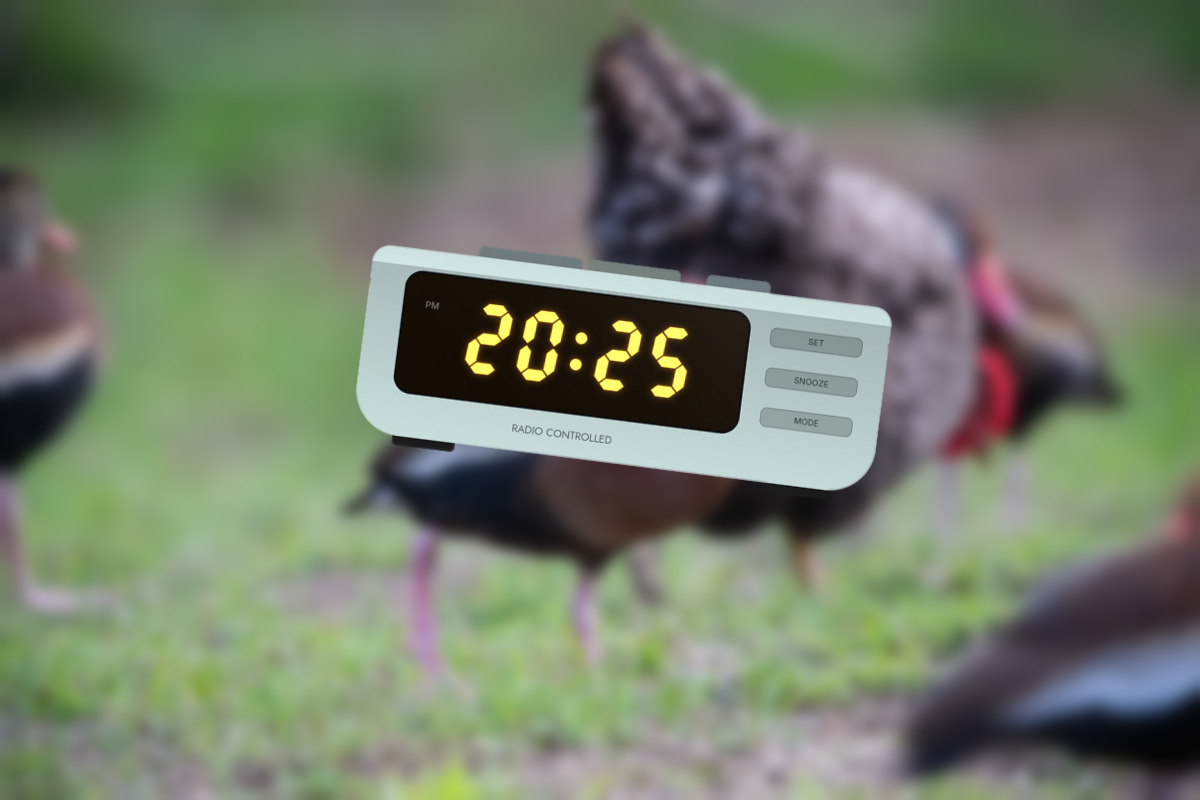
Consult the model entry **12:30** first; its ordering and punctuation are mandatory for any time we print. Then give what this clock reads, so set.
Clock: **20:25**
